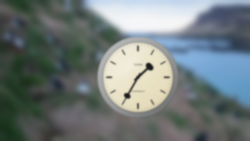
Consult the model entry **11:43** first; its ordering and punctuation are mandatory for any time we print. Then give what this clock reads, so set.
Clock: **1:35**
